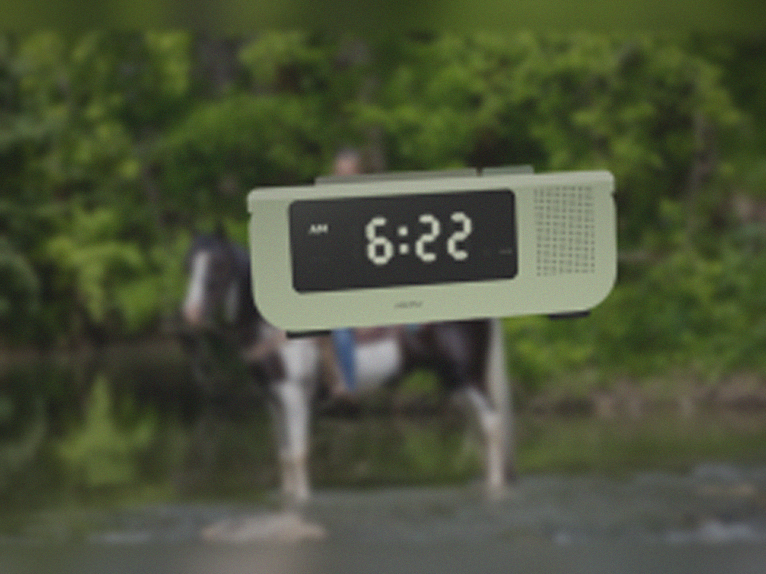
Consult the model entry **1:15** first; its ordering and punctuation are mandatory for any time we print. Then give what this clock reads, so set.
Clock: **6:22**
